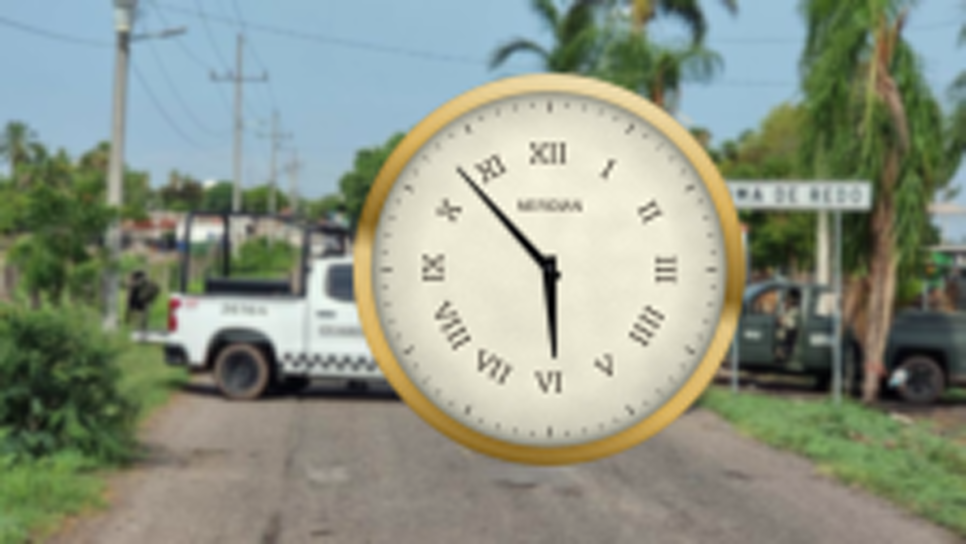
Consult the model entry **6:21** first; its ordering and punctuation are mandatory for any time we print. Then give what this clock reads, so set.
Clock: **5:53**
